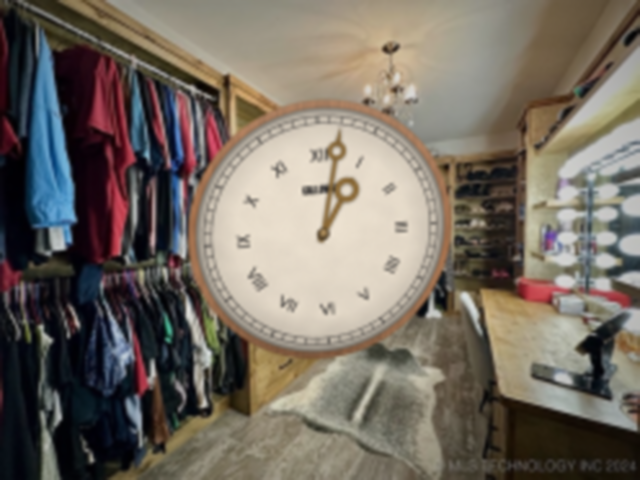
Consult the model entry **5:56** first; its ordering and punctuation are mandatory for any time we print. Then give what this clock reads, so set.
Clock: **1:02**
